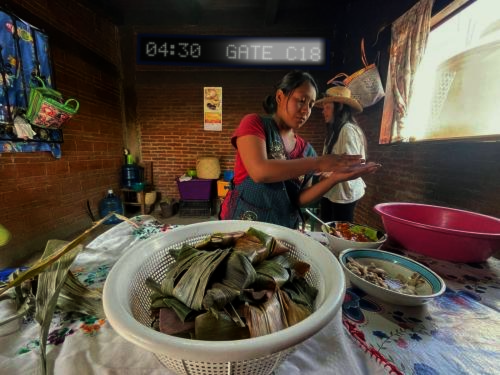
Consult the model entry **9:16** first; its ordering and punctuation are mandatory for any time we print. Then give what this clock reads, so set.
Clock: **4:30**
